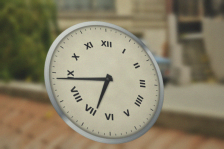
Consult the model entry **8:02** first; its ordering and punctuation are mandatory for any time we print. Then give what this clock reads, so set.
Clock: **6:44**
